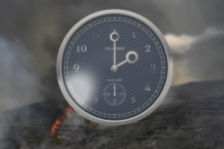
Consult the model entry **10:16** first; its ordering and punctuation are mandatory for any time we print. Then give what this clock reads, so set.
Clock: **2:00**
